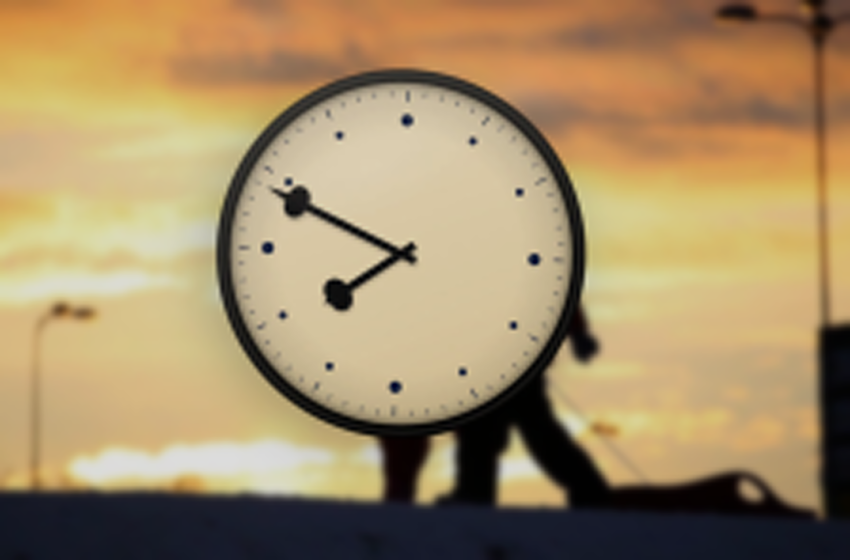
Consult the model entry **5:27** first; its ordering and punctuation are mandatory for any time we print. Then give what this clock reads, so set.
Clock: **7:49**
